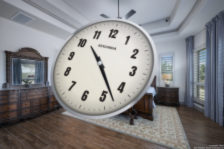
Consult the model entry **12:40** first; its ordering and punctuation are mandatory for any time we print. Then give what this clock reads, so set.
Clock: **10:23**
